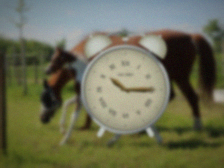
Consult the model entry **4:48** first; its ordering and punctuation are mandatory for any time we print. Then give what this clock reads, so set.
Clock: **10:15**
